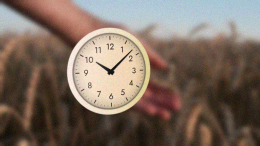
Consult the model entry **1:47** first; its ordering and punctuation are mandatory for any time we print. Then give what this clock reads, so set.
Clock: **10:08**
